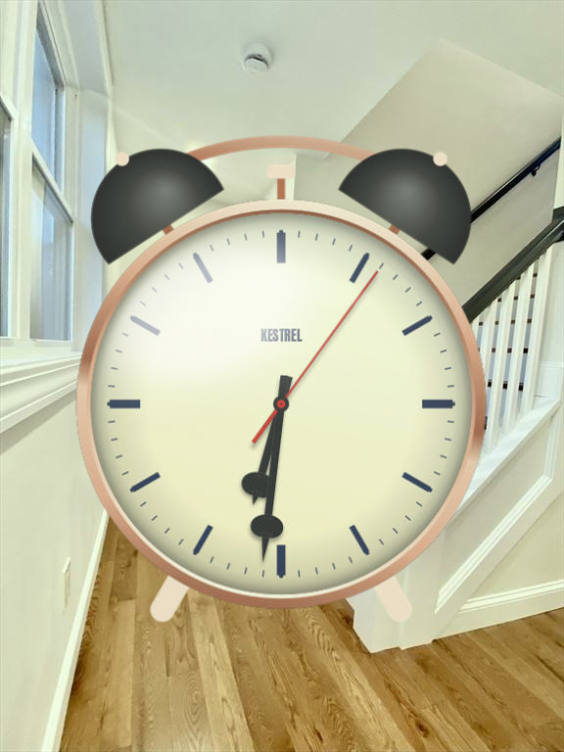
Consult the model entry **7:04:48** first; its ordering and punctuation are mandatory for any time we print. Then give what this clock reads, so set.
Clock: **6:31:06**
